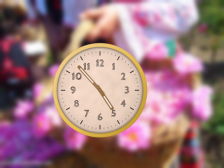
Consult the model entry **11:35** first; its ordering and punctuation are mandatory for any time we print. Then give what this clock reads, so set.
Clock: **4:53**
